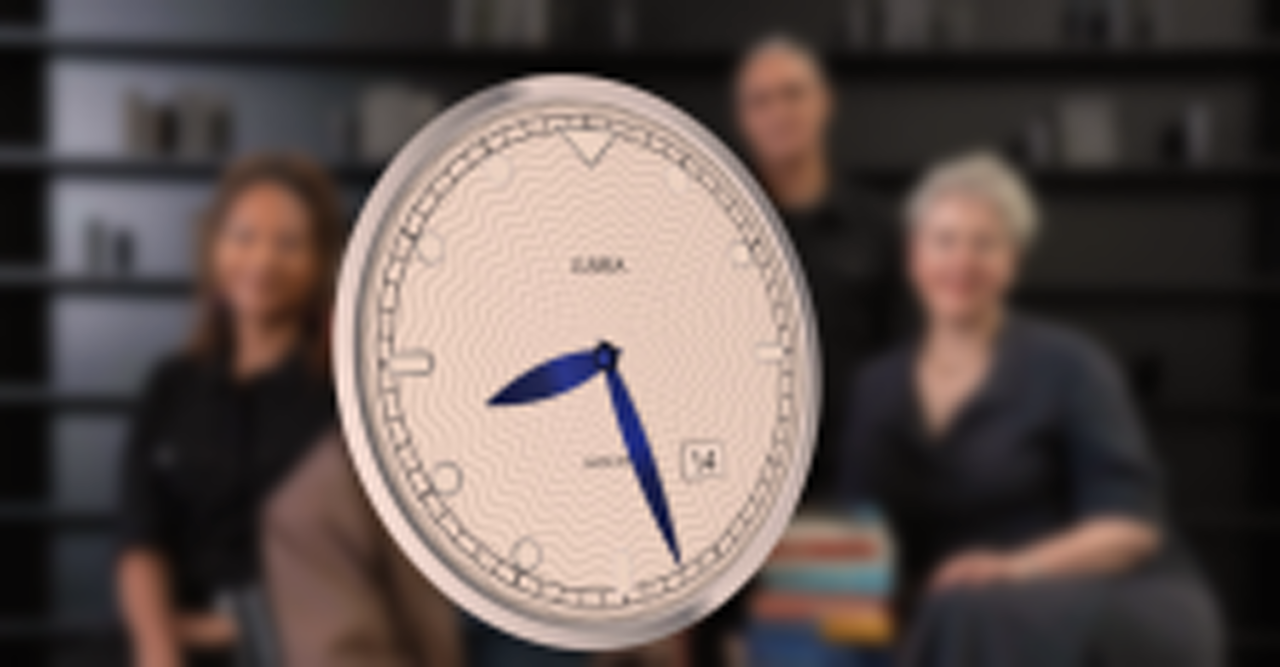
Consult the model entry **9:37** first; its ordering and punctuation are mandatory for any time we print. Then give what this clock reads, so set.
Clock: **8:27**
